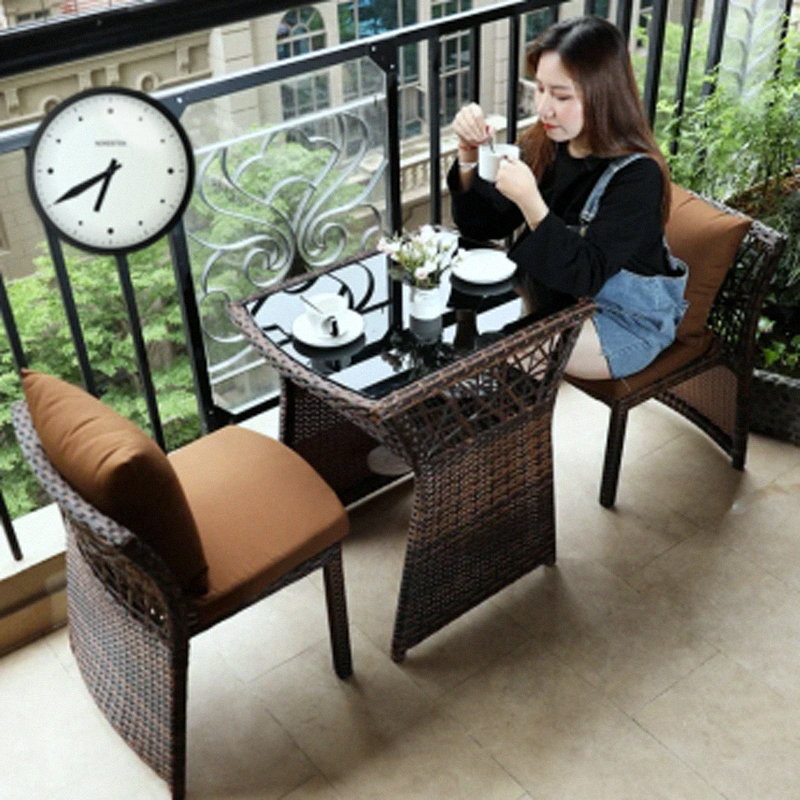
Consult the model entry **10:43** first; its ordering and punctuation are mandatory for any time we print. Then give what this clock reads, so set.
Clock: **6:40**
